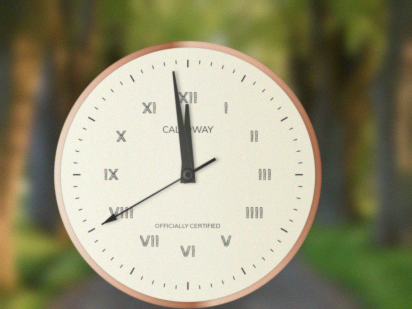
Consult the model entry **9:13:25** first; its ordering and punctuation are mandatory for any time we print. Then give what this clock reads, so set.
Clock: **11:58:40**
